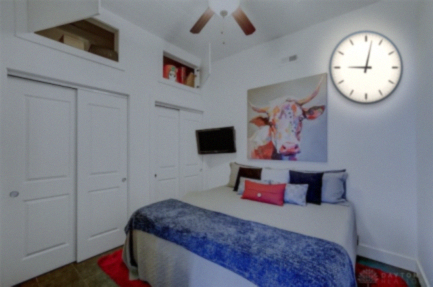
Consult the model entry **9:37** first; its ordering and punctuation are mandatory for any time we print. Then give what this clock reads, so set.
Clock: **9:02**
